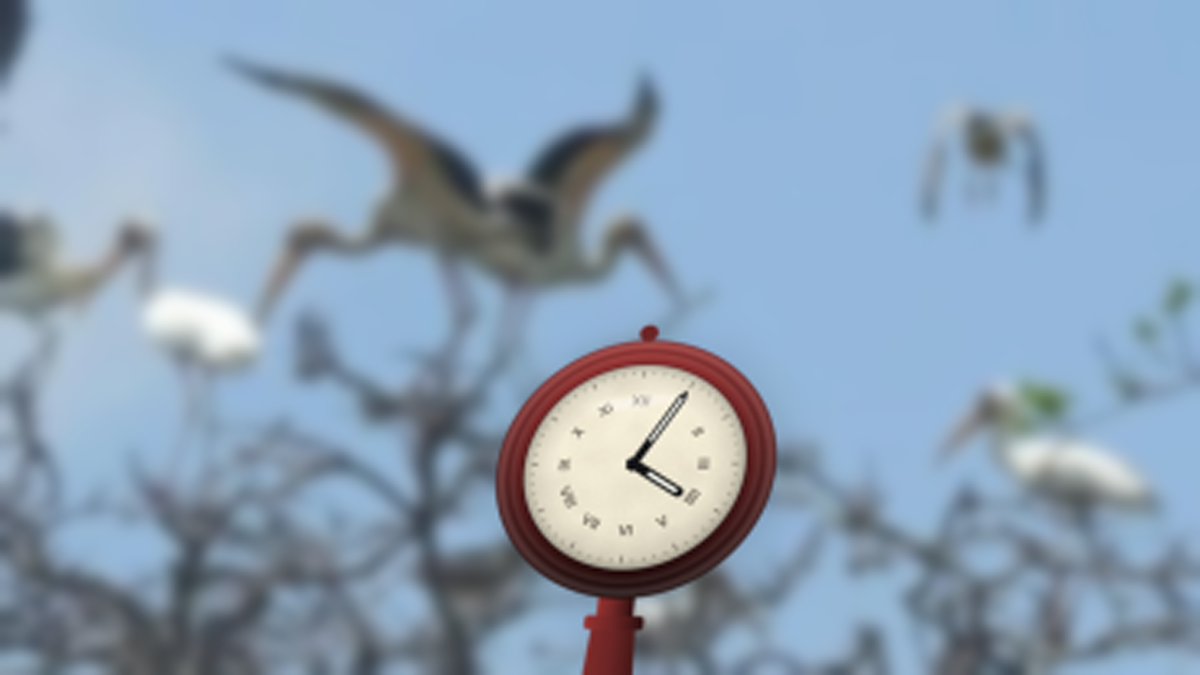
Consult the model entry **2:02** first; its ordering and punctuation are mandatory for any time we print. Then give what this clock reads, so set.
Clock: **4:05**
